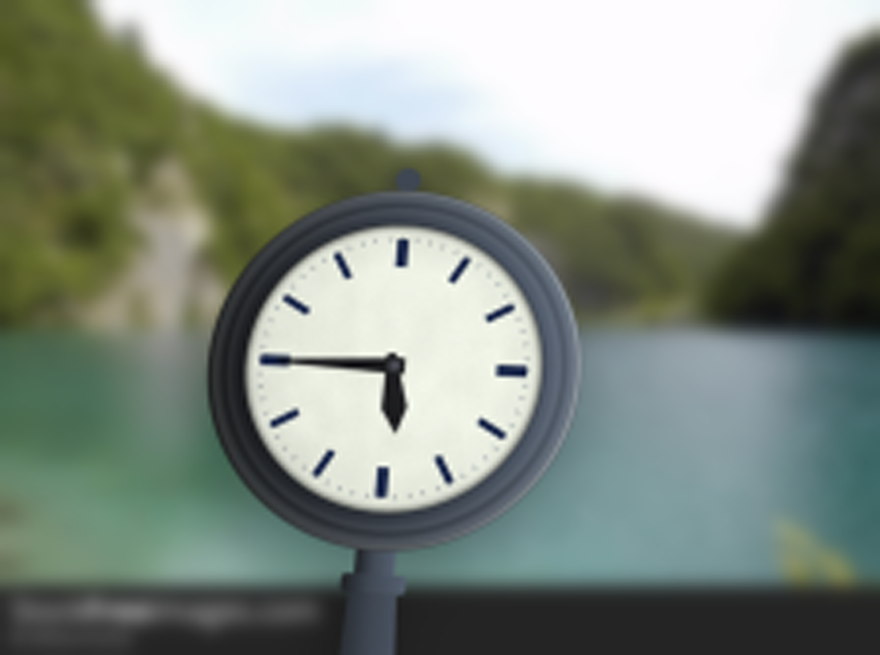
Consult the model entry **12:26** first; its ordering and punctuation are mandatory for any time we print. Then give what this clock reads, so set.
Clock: **5:45**
